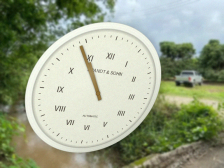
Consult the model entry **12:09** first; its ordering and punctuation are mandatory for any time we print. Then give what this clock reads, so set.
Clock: **10:54**
